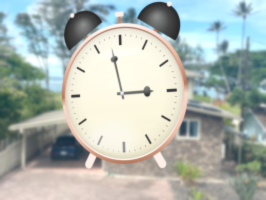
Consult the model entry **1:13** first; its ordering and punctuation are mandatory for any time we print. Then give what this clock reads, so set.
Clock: **2:58**
